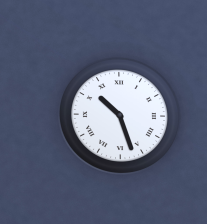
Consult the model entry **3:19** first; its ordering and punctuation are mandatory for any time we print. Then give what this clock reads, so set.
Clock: **10:27**
